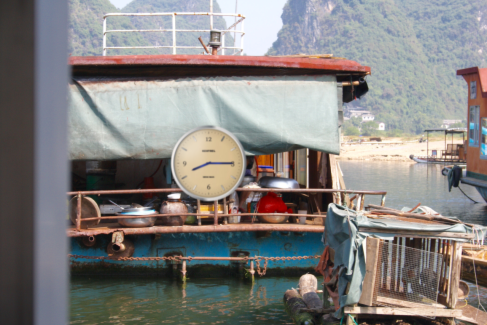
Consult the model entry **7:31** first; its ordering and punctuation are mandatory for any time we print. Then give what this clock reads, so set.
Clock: **8:15**
